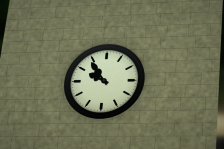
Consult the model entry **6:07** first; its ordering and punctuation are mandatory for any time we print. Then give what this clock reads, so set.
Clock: **9:54**
